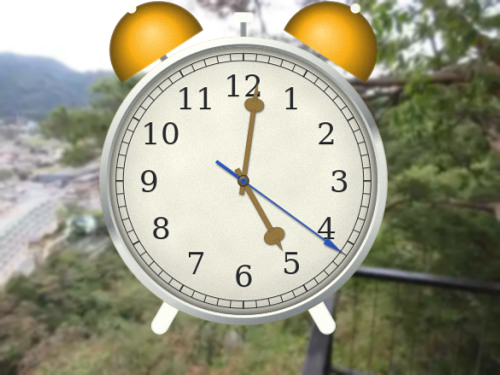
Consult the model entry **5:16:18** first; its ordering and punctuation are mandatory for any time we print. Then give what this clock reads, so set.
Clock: **5:01:21**
